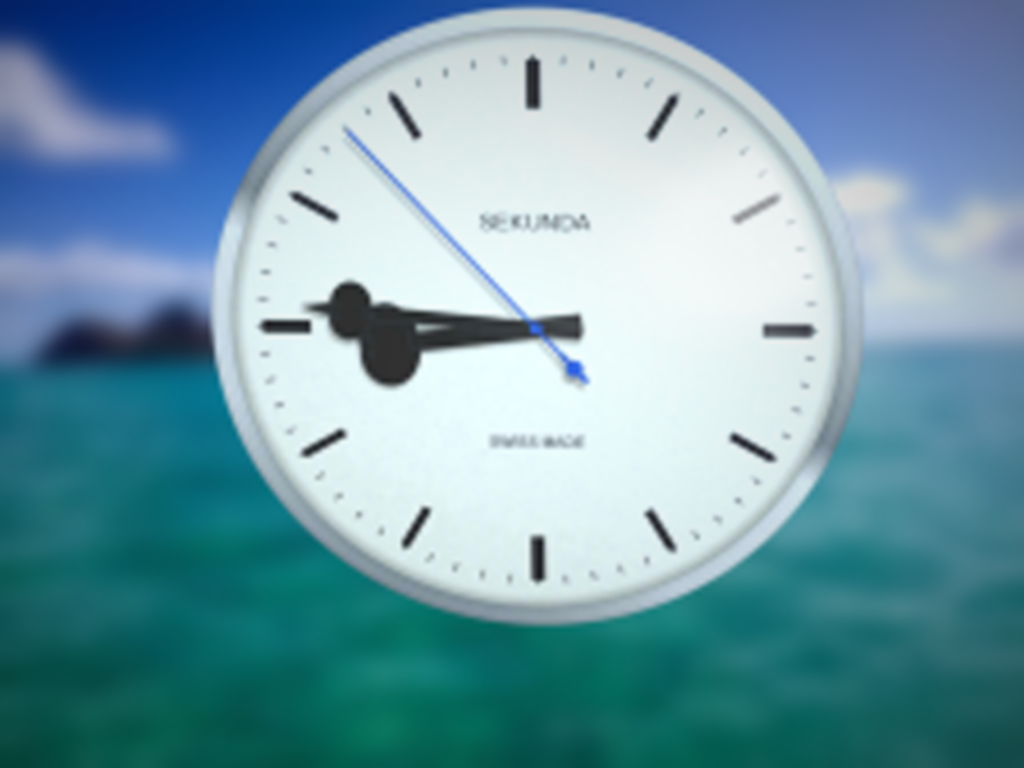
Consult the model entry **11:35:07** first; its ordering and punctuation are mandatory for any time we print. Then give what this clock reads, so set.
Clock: **8:45:53**
